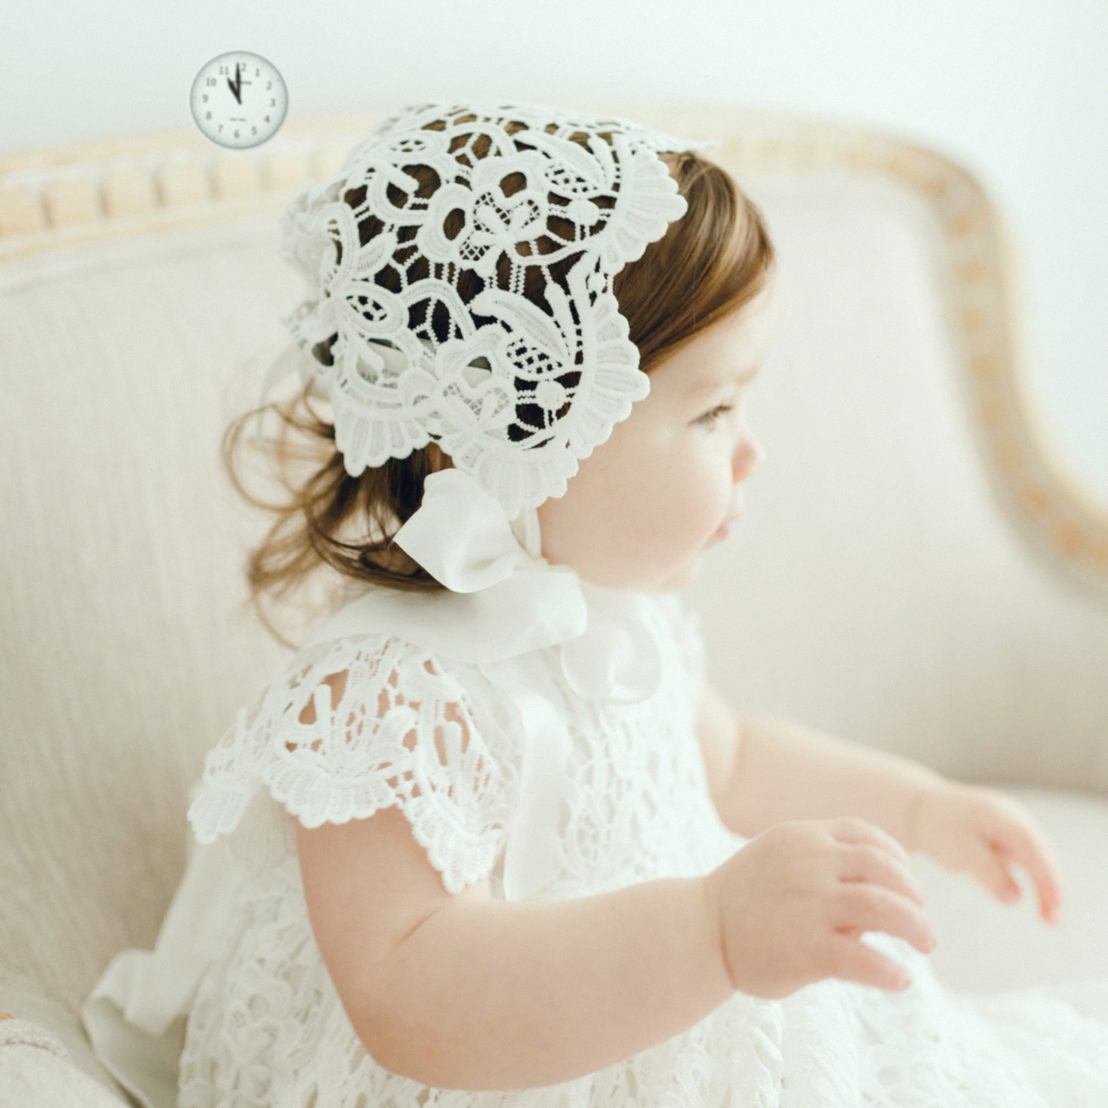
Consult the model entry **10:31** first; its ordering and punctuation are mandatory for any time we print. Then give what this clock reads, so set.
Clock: **10:59**
